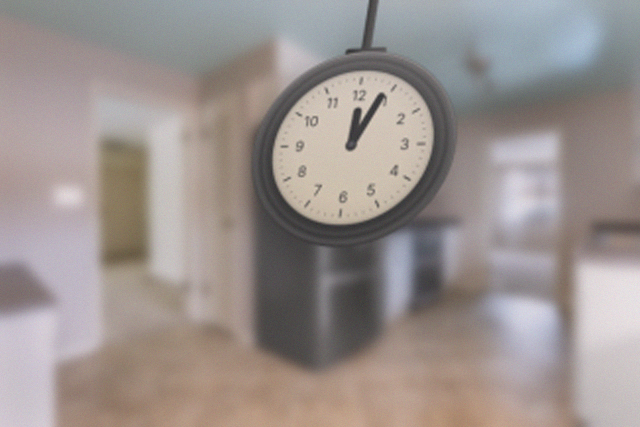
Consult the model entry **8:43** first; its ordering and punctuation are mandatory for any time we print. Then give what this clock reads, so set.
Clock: **12:04**
